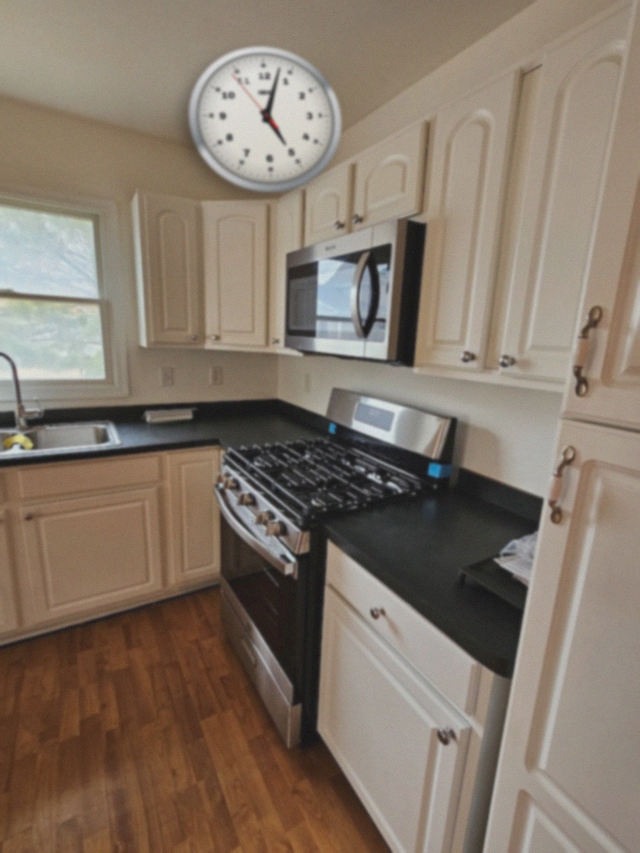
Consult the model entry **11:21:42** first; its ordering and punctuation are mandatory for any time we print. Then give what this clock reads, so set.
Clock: **5:02:54**
